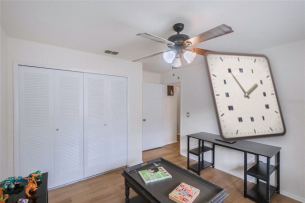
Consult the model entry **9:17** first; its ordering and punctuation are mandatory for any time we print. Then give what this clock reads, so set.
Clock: **1:55**
